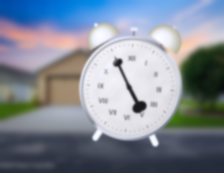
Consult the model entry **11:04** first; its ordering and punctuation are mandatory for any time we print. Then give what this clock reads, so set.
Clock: **4:55**
